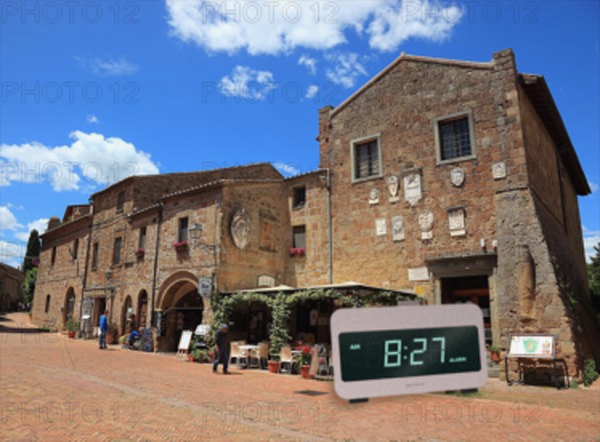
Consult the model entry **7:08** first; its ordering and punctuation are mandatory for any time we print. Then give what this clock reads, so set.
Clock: **8:27**
